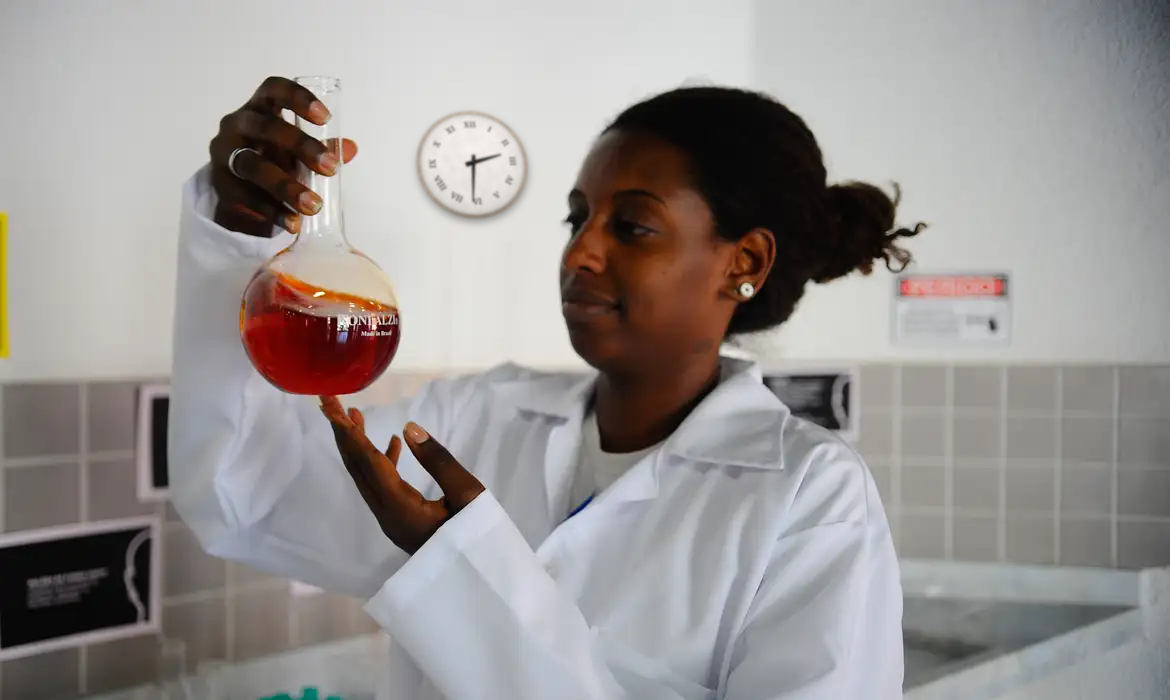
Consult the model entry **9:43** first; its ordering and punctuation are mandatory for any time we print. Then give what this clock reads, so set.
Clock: **2:31**
